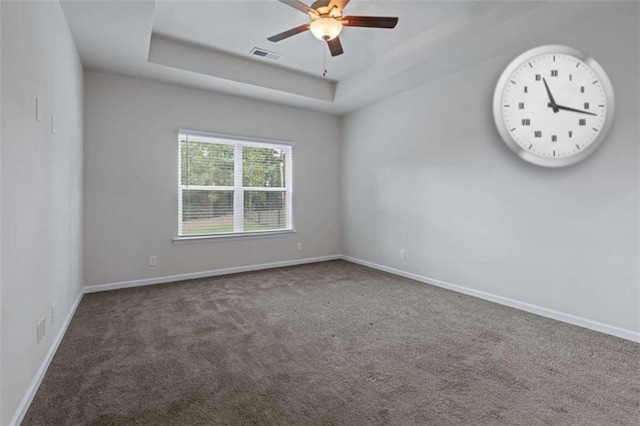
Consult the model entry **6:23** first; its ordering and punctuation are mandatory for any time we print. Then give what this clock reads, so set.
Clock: **11:17**
